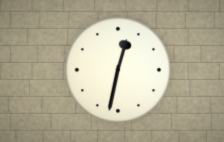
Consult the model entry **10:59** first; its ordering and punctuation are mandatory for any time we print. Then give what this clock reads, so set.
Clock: **12:32**
